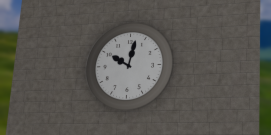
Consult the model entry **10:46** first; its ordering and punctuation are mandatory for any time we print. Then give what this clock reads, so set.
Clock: **10:02**
